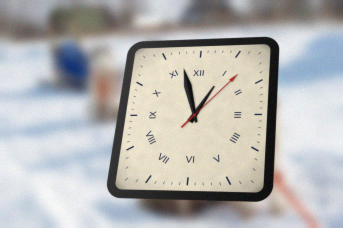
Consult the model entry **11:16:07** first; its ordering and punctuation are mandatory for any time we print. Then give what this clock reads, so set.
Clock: **12:57:07**
